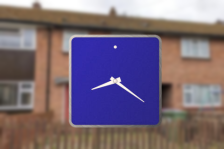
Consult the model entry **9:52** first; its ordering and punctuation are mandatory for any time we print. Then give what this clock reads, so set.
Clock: **8:21**
